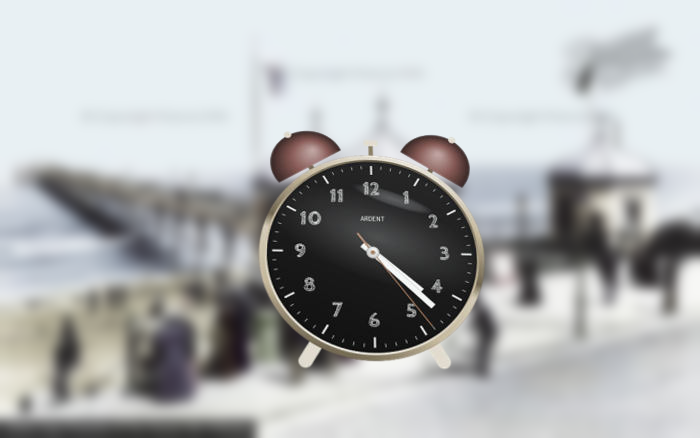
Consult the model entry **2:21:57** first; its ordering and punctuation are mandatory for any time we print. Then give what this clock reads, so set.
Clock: **4:22:24**
